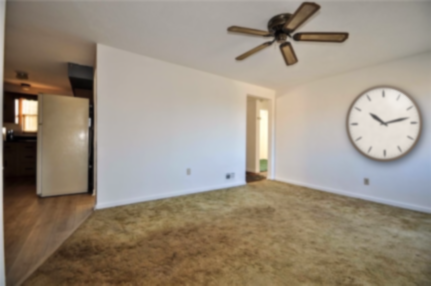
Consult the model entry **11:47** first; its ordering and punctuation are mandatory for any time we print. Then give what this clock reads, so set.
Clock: **10:13**
